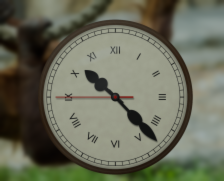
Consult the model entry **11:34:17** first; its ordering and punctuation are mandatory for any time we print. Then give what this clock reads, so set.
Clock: **10:22:45**
